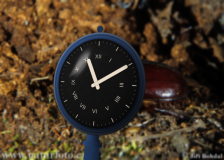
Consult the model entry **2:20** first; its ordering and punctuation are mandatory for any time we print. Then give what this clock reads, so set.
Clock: **11:10**
